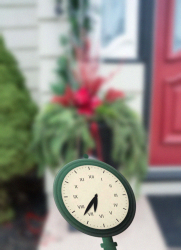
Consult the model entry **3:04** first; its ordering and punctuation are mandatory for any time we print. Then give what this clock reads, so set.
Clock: **6:37**
